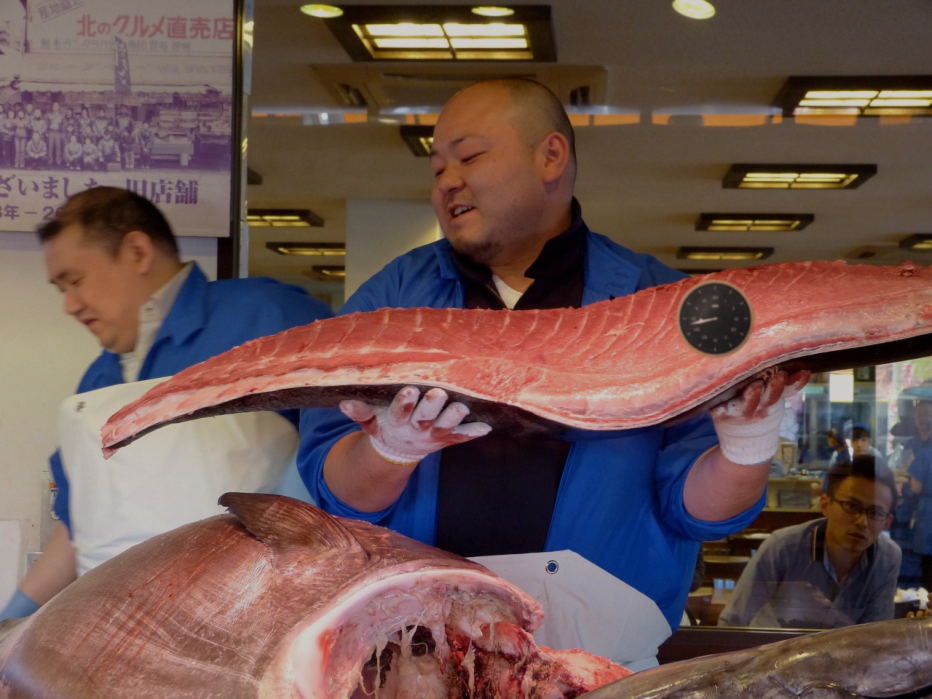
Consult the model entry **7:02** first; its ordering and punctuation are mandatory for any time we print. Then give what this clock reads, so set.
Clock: **8:43**
